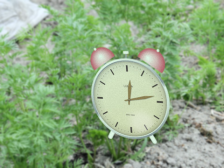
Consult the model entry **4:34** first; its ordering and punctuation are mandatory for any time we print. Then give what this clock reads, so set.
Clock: **12:13**
